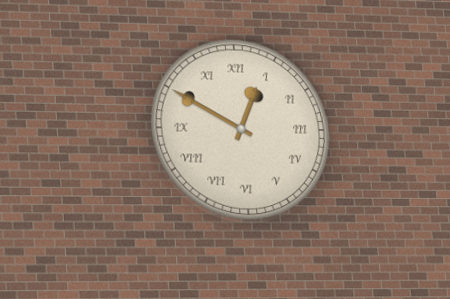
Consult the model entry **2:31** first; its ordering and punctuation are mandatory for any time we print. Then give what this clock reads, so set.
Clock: **12:50**
